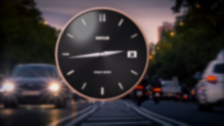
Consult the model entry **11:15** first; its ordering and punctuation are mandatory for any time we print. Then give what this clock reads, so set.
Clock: **2:44**
